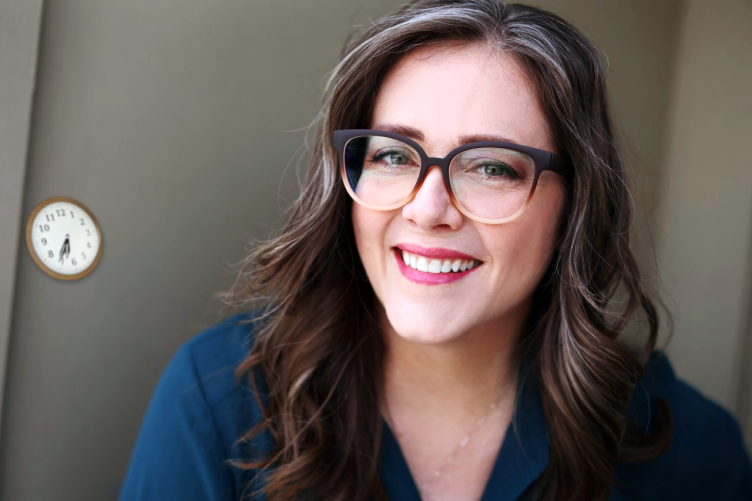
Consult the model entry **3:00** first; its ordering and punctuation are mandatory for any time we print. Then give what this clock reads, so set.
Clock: **6:36**
